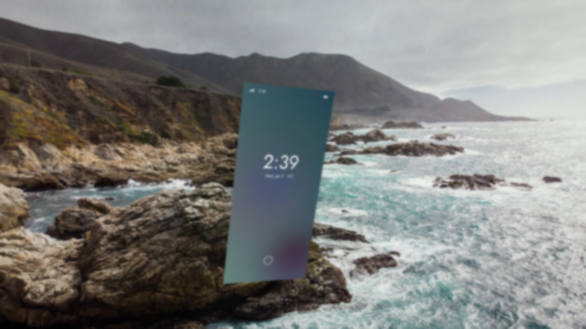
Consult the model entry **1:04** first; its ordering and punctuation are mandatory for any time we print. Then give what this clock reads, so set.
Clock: **2:39**
